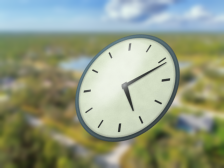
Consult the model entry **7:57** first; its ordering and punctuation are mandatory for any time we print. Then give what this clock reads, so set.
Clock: **5:11**
